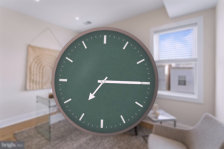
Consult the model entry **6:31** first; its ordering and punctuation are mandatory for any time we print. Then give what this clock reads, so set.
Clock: **7:15**
